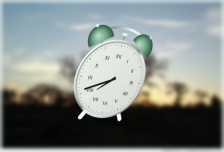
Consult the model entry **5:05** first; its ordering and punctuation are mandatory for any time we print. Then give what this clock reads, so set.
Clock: **7:41**
